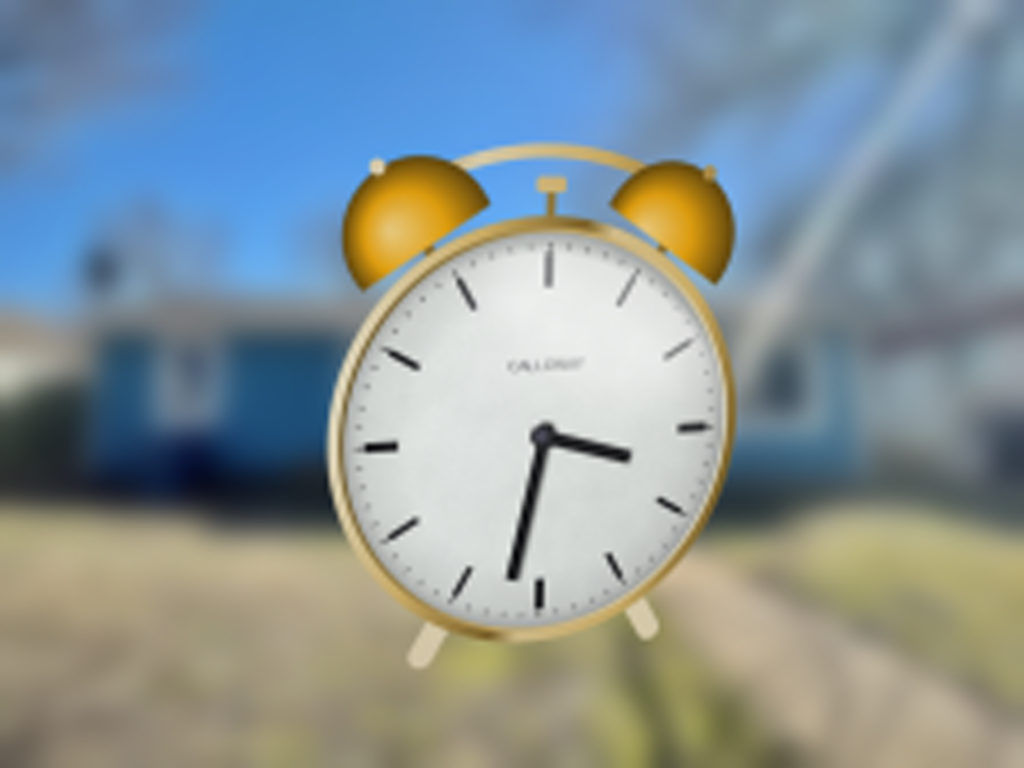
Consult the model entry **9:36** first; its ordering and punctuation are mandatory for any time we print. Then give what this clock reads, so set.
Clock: **3:32**
